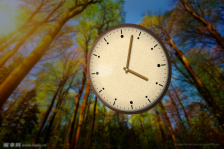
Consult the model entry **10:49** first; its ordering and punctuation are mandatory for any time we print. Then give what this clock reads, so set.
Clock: **4:03**
